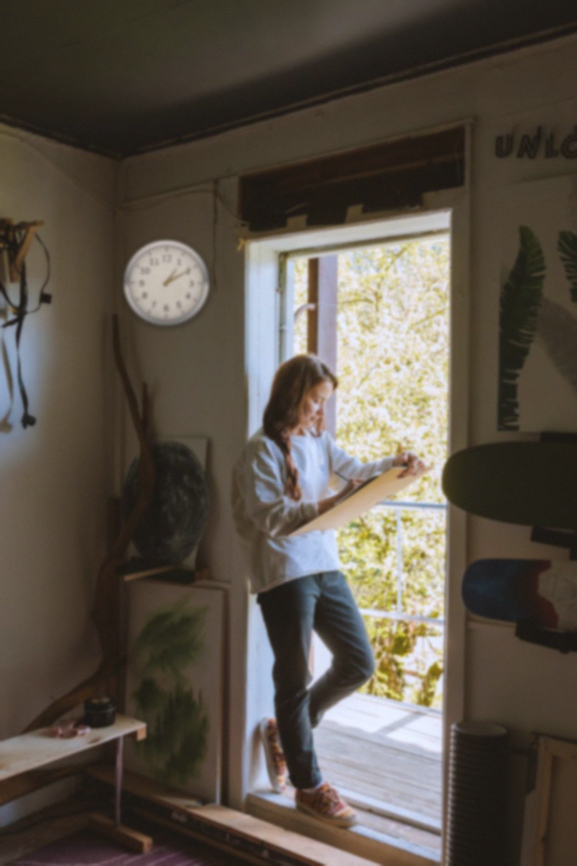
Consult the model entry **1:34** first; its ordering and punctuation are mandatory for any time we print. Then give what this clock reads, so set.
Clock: **1:10**
